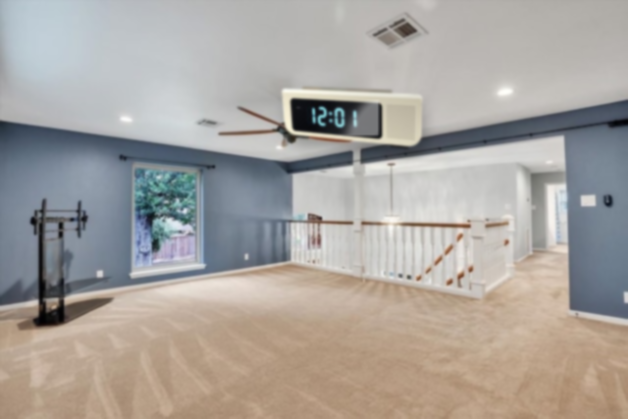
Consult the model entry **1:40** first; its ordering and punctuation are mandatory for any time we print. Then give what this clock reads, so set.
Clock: **12:01**
